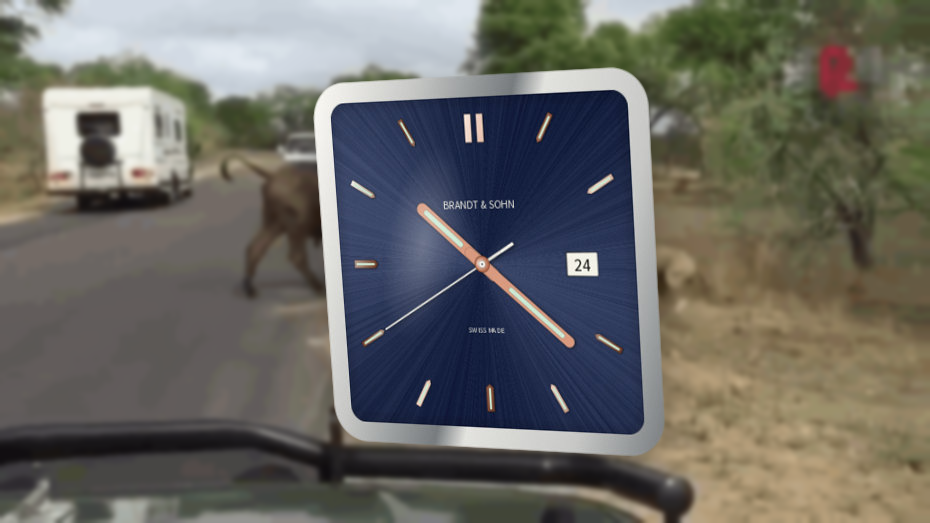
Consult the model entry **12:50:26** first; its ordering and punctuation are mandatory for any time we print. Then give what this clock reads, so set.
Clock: **10:21:40**
